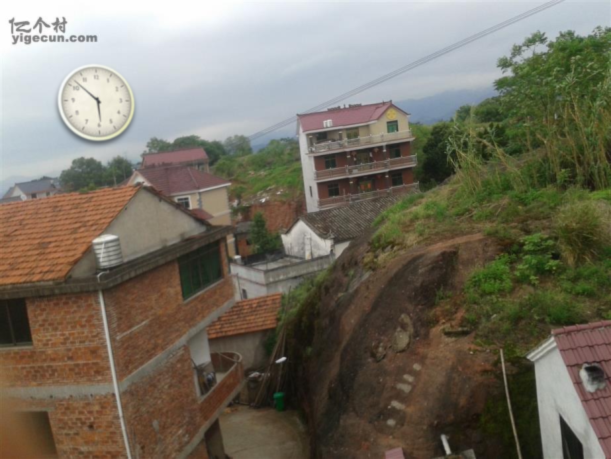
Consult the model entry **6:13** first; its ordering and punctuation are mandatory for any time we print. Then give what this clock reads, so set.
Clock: **5:52**
